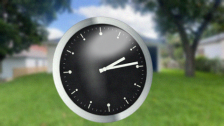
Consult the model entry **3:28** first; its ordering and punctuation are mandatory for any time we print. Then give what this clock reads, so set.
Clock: **2:14**
